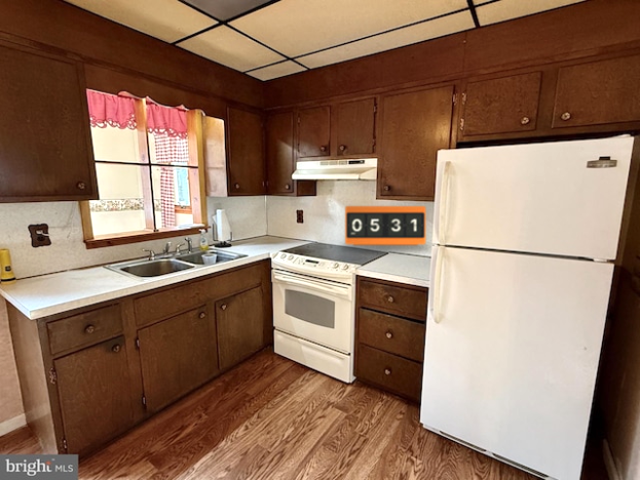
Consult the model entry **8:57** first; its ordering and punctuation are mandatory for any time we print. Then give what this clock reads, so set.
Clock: **5:31**
